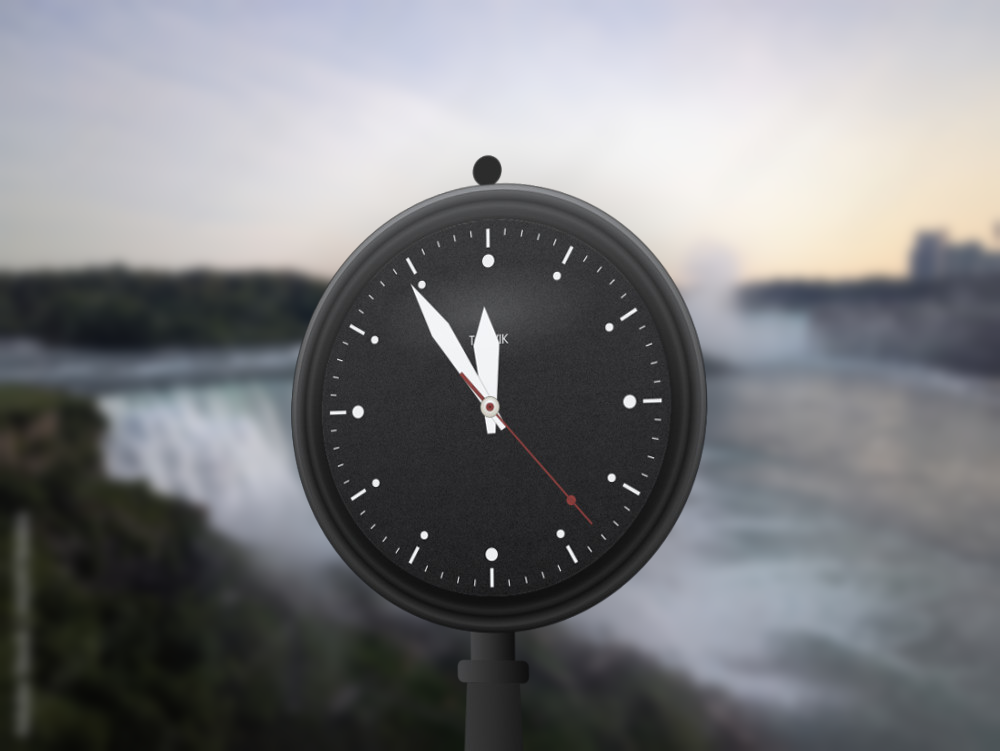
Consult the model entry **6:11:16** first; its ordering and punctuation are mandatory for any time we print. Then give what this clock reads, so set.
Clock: **11:54:23**
